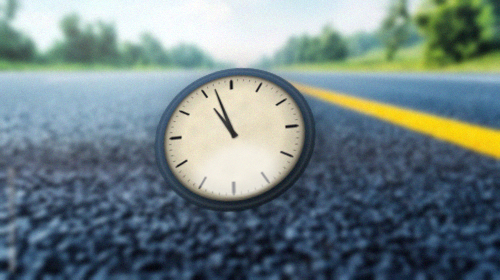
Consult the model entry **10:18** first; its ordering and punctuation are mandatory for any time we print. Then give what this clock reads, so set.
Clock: **10:57**
